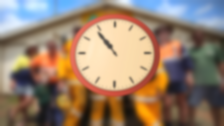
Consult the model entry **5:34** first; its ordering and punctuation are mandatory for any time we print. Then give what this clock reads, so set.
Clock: **10:54**
